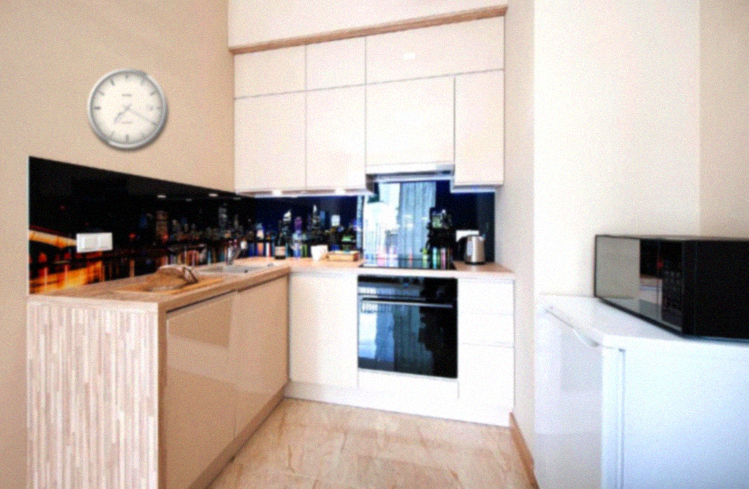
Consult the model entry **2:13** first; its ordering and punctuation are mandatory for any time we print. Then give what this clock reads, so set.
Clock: **7:20**
